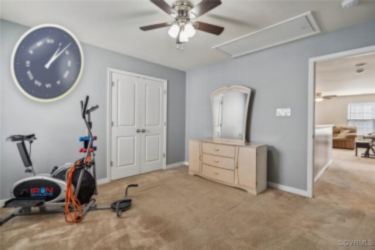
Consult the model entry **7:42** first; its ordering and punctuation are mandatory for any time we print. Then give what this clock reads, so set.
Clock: **1:08**
